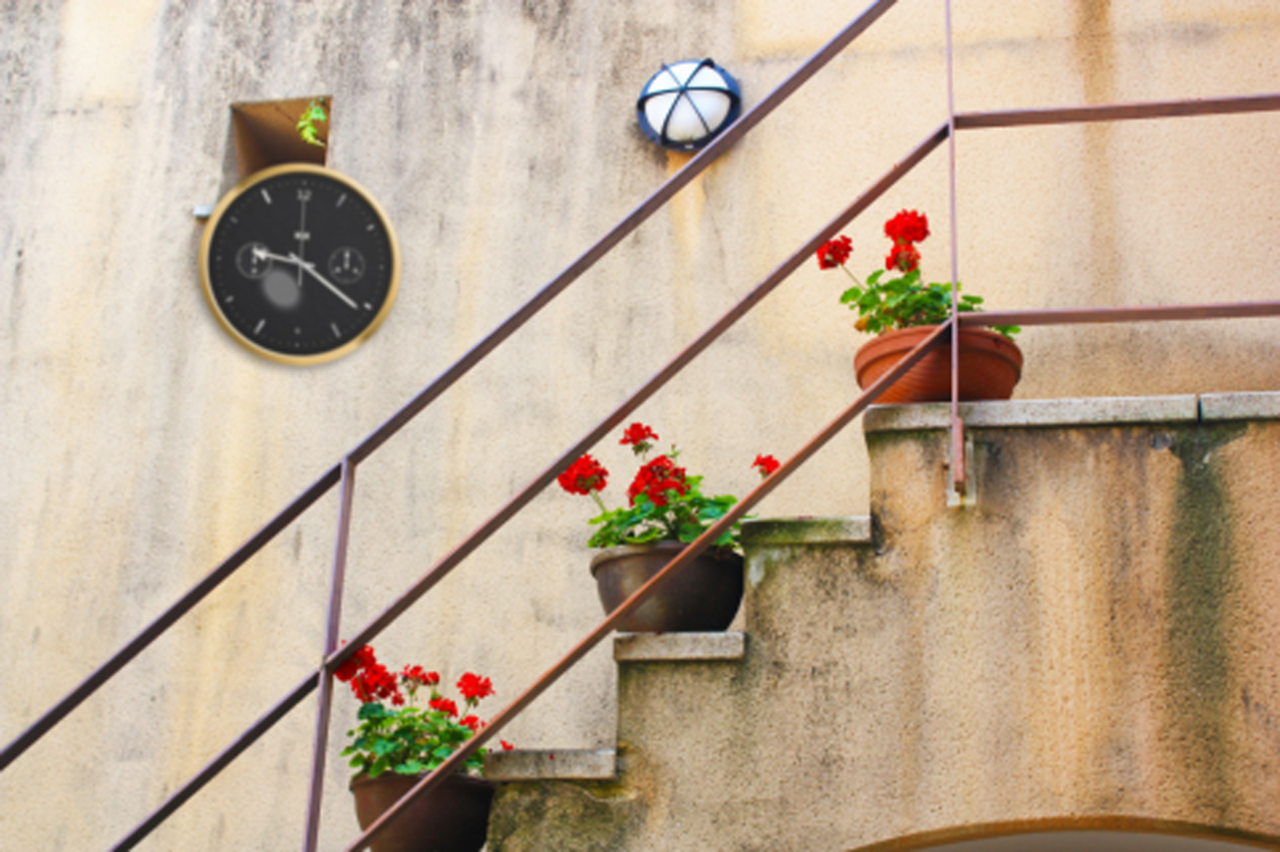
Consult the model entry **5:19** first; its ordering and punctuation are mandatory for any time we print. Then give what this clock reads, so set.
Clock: **9:21**
